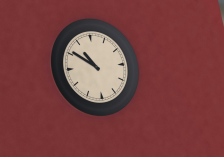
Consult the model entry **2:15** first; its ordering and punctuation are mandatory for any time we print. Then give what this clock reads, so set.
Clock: **10:51**
